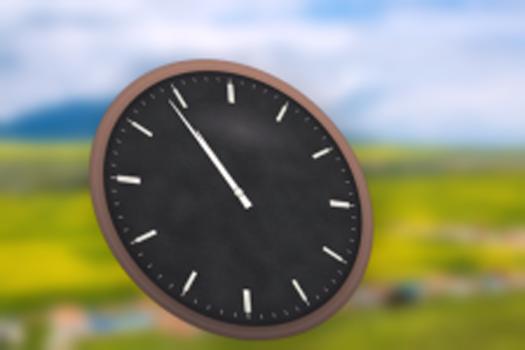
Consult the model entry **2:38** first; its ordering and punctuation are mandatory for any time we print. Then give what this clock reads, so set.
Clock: **10:54**
